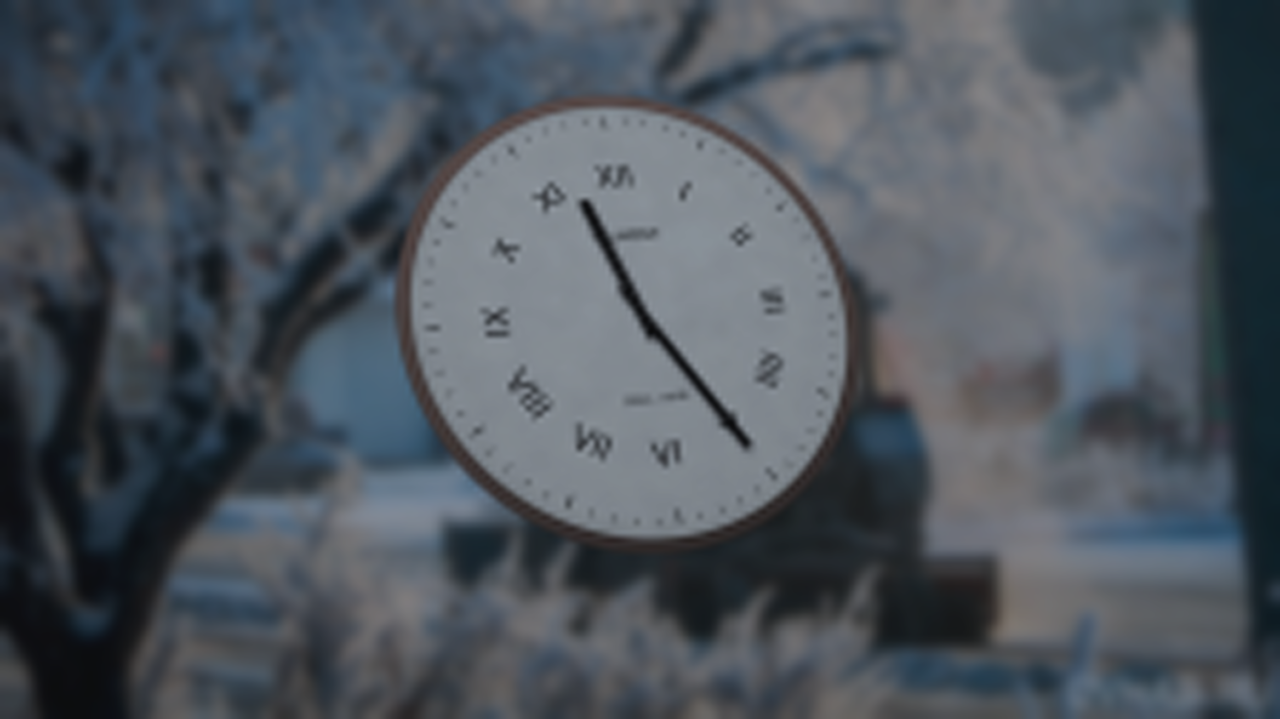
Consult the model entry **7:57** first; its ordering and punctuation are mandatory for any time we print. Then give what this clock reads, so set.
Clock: **11:25**
